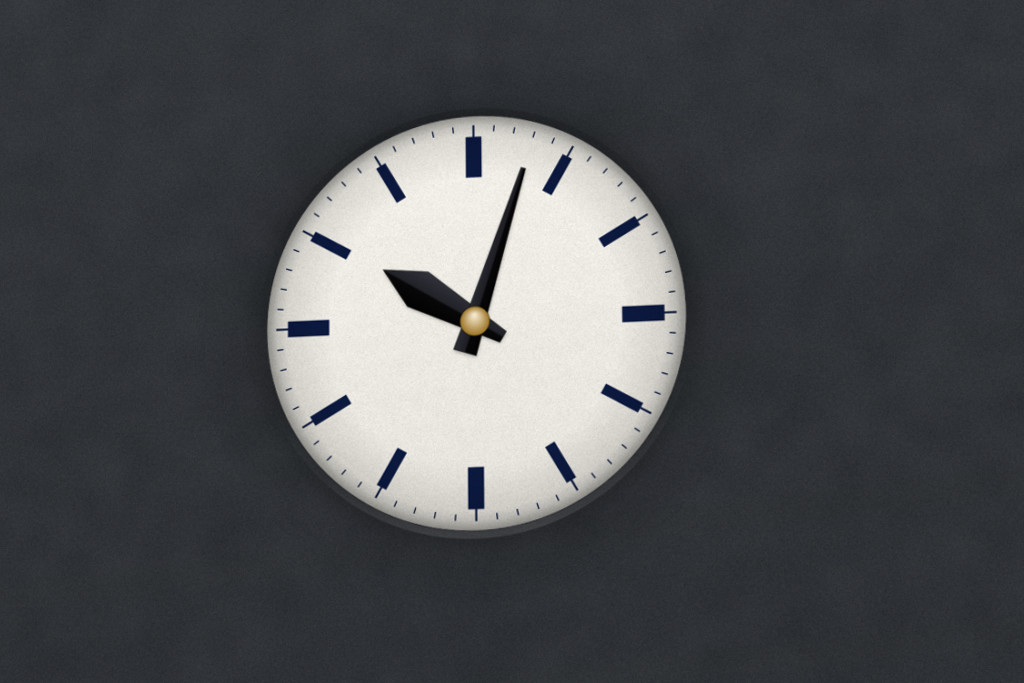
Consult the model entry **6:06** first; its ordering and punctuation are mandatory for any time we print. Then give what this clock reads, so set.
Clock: **10:03**
